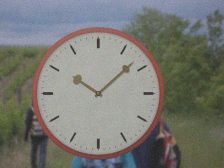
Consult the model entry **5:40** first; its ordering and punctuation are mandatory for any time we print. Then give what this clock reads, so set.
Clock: **10:08**
